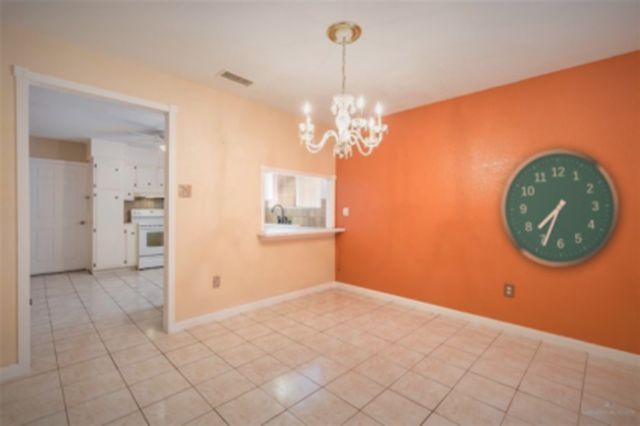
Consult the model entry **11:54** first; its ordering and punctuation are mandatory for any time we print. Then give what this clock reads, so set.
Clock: **7:34**
